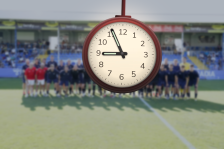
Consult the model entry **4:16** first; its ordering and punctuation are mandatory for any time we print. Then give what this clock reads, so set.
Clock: **8:56**
